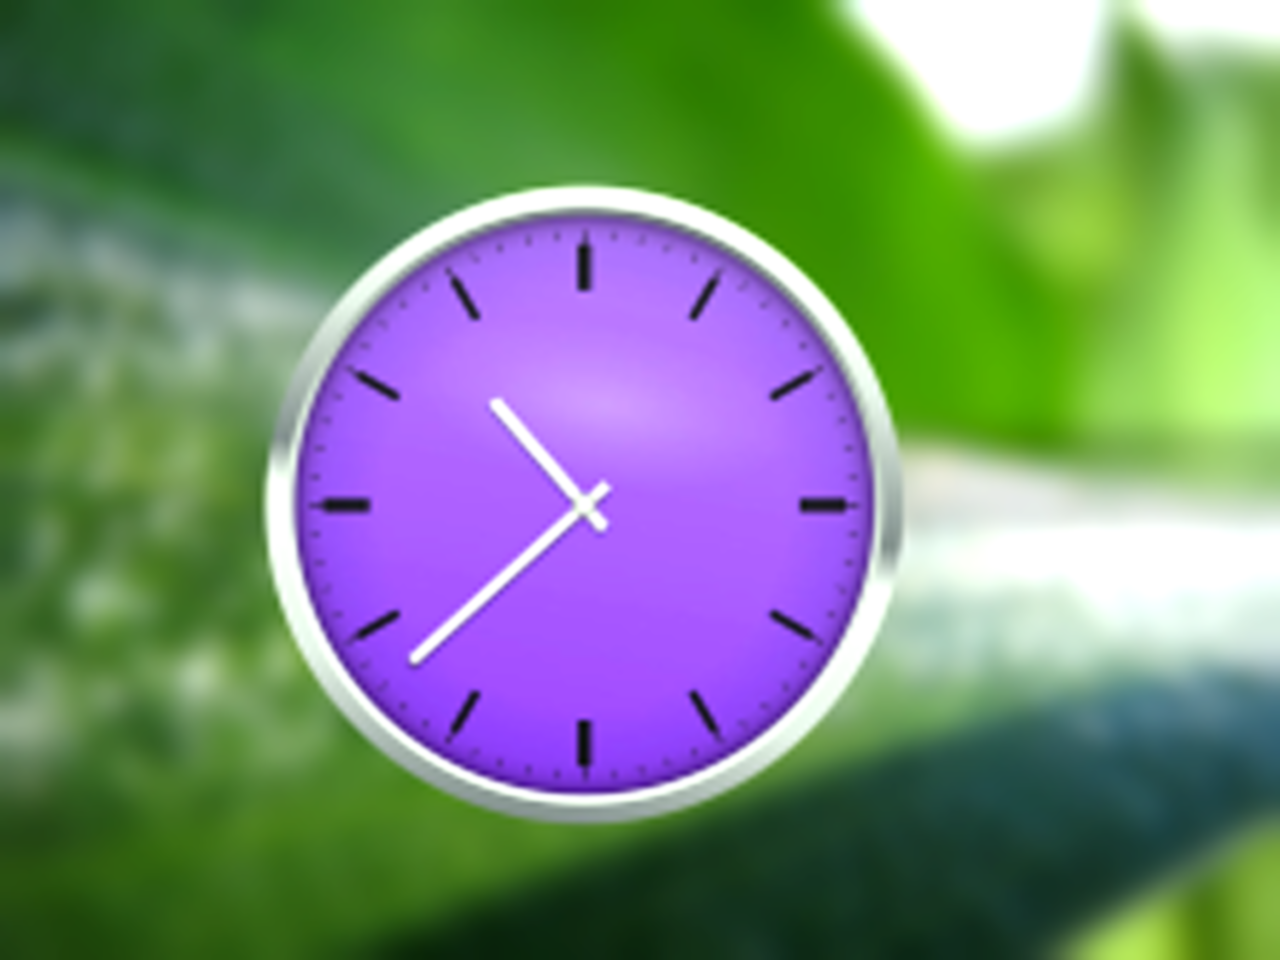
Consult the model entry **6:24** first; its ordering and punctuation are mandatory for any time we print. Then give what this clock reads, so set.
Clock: **10:38**
